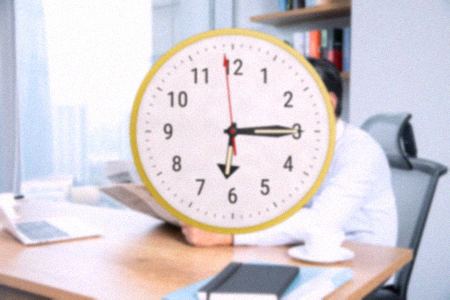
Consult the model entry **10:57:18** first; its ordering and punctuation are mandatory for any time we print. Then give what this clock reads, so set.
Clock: **6:14:59**
